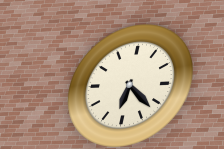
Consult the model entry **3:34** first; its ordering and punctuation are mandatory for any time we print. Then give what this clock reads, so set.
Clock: **6:22**
